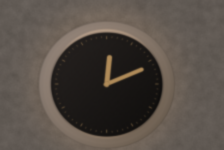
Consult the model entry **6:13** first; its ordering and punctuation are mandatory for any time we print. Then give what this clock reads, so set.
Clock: **12:11**
